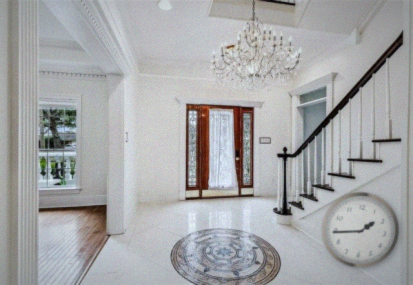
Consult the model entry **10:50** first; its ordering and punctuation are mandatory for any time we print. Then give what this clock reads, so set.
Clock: **1:44**
